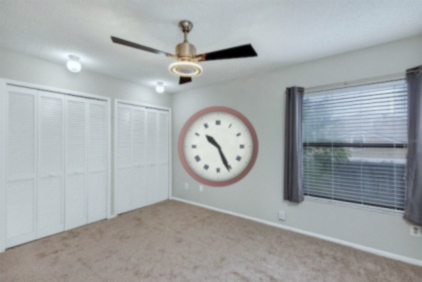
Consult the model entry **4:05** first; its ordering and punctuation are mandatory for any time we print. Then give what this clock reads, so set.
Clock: **10:26**
